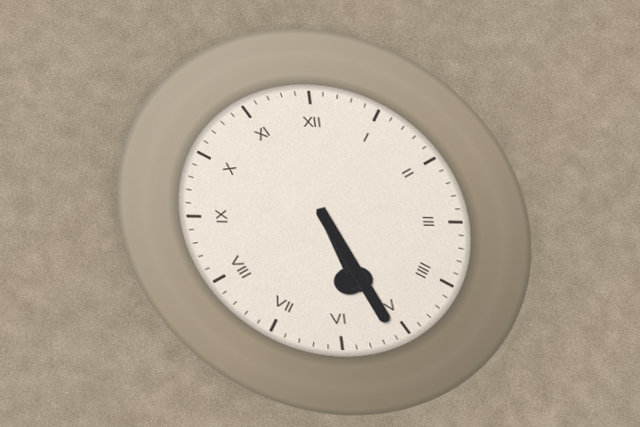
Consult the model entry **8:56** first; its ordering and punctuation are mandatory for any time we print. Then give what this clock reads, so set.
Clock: **5:26**
